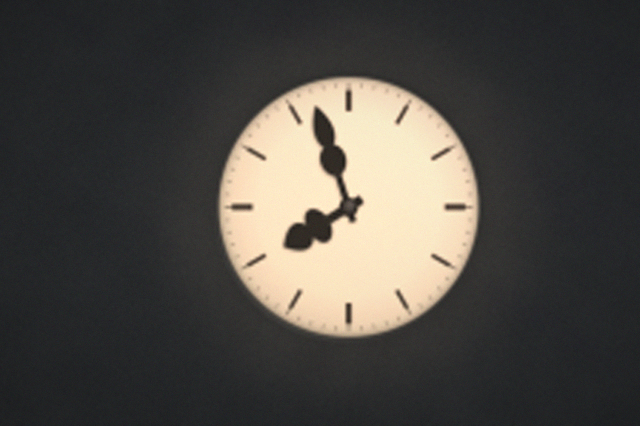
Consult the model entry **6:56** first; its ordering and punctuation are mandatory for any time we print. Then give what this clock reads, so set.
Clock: **7:57**
